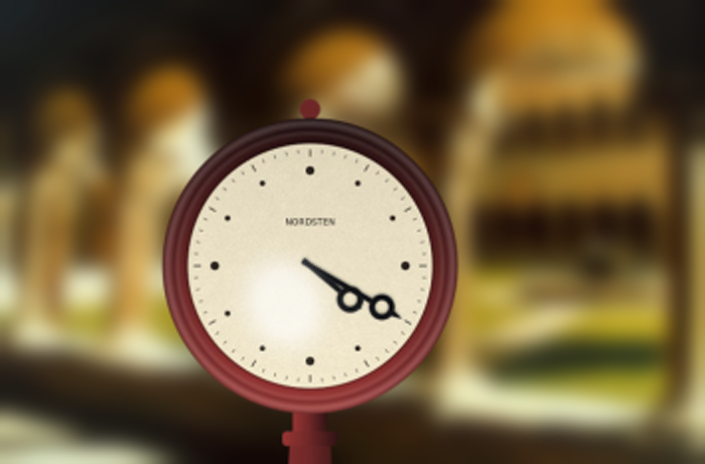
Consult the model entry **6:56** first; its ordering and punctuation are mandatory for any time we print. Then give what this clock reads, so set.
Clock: **4:20**
